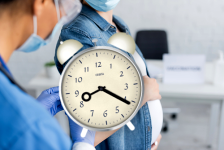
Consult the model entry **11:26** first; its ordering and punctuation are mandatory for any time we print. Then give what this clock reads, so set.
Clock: **8:21**
